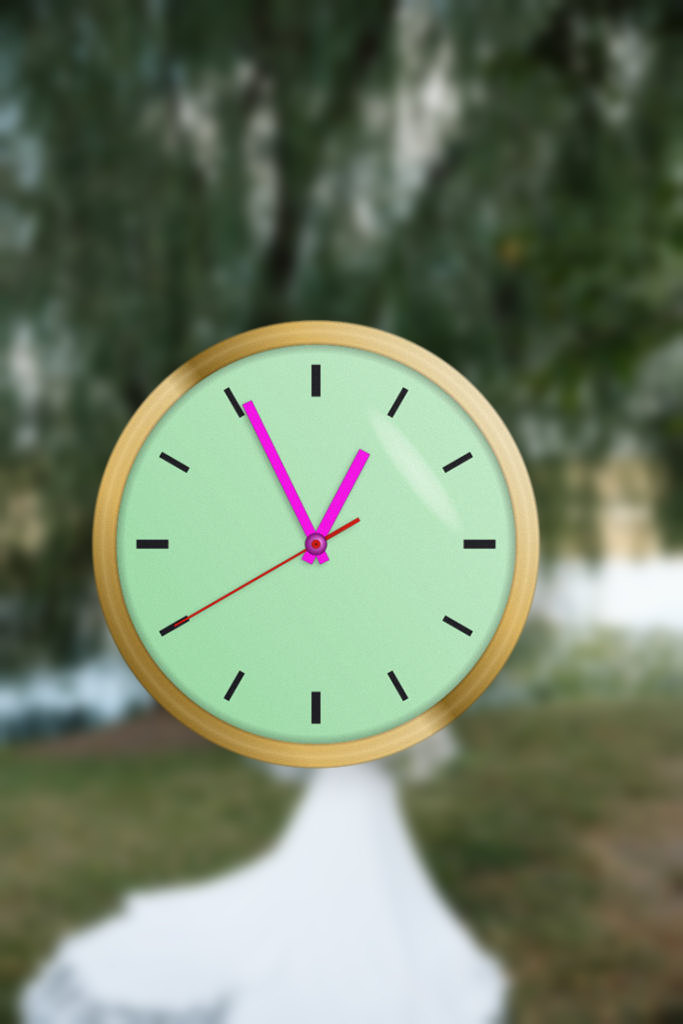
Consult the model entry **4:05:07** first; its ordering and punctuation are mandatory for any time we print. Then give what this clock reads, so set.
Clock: **12:55:40**
